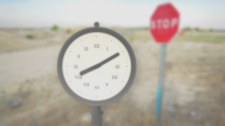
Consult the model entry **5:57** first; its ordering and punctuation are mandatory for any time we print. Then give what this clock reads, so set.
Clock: **8:10**
